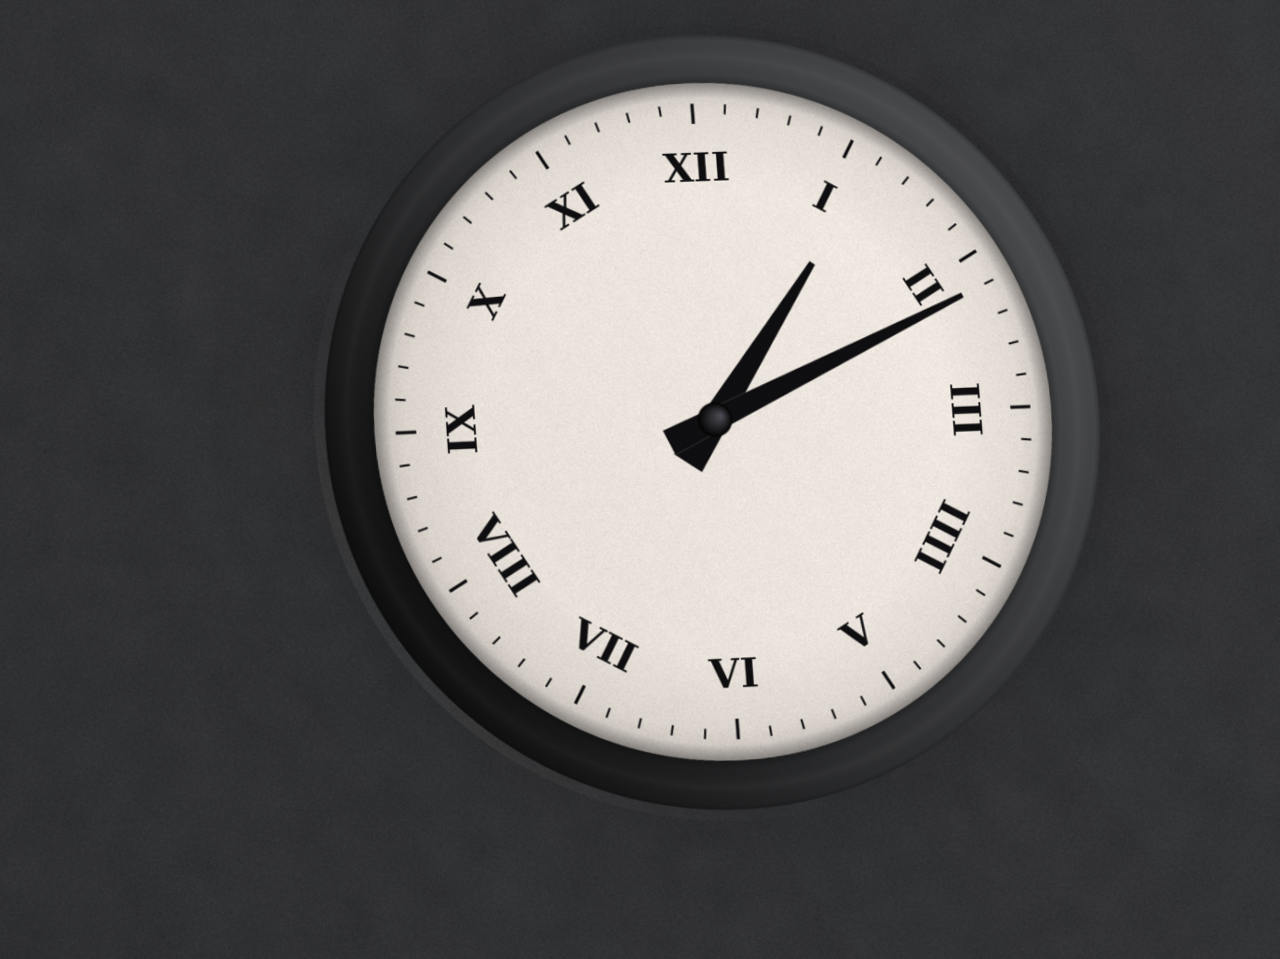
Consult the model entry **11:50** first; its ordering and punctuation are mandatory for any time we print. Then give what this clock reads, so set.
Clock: **1:11**
